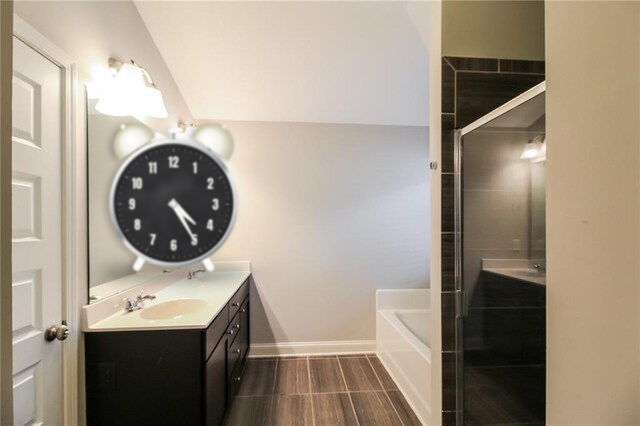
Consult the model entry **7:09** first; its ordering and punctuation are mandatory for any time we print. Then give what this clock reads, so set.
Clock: **4:25**
